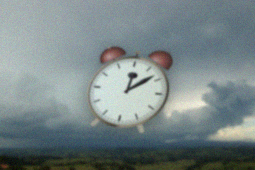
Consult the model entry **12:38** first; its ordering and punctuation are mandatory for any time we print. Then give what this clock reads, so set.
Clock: **12:08**
